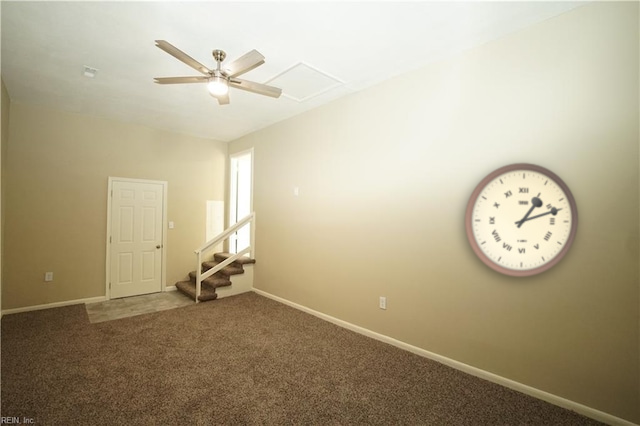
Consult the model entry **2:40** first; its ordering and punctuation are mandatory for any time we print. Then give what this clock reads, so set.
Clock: **1:12**
